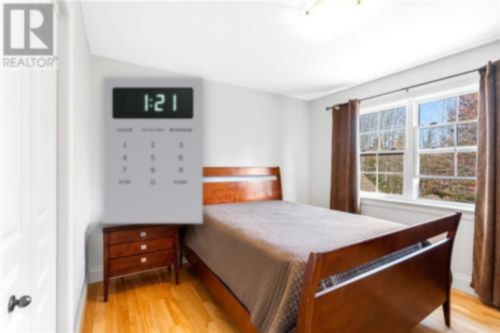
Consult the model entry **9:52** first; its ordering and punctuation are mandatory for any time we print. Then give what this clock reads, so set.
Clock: **1:21**
